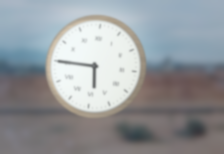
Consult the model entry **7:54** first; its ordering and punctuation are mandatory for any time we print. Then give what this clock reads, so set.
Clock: **5:45**
